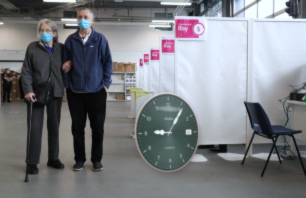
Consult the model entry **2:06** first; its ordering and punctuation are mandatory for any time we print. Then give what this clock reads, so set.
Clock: **9:06**
